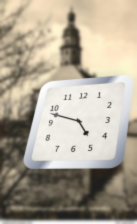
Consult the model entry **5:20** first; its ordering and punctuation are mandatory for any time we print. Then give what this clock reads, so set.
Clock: **4:48**
